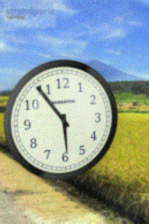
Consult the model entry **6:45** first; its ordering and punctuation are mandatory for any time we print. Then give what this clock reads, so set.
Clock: **5:54**
